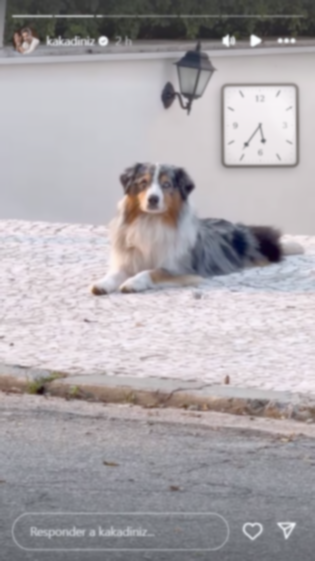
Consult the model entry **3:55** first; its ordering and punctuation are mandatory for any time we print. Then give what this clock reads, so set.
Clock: **5:36**
